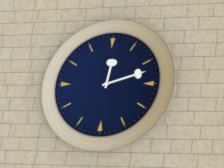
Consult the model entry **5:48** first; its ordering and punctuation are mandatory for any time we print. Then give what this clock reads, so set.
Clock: **12:12**
